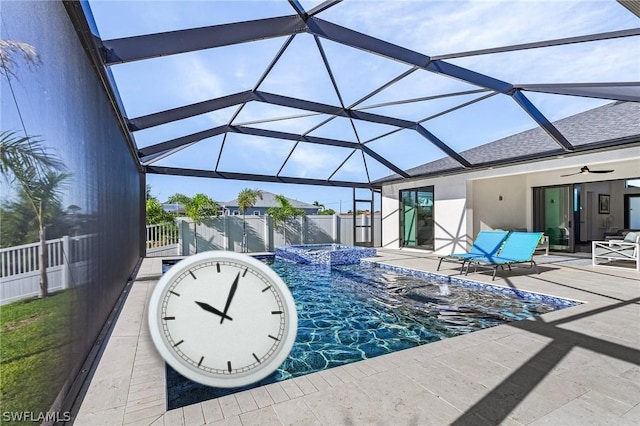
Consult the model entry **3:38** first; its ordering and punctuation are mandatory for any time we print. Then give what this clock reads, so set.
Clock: **10:04**
